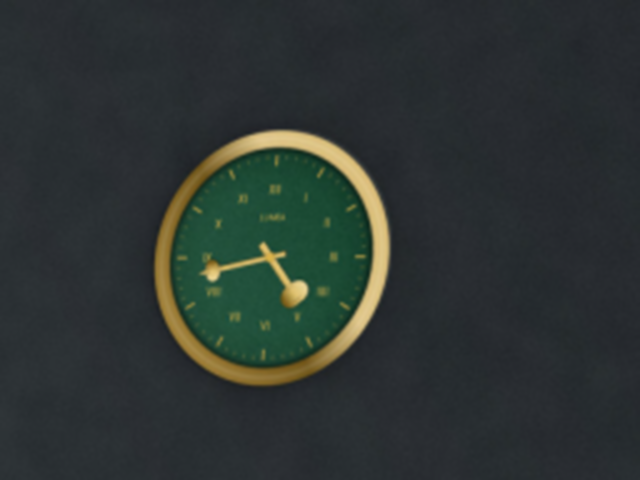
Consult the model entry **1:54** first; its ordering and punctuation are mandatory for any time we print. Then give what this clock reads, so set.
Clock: **4:43**
